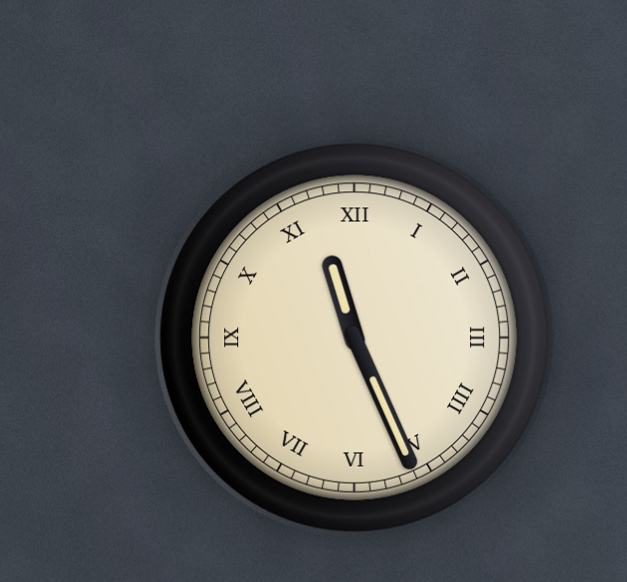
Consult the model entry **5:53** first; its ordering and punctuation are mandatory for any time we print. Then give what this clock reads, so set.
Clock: **11:26**
